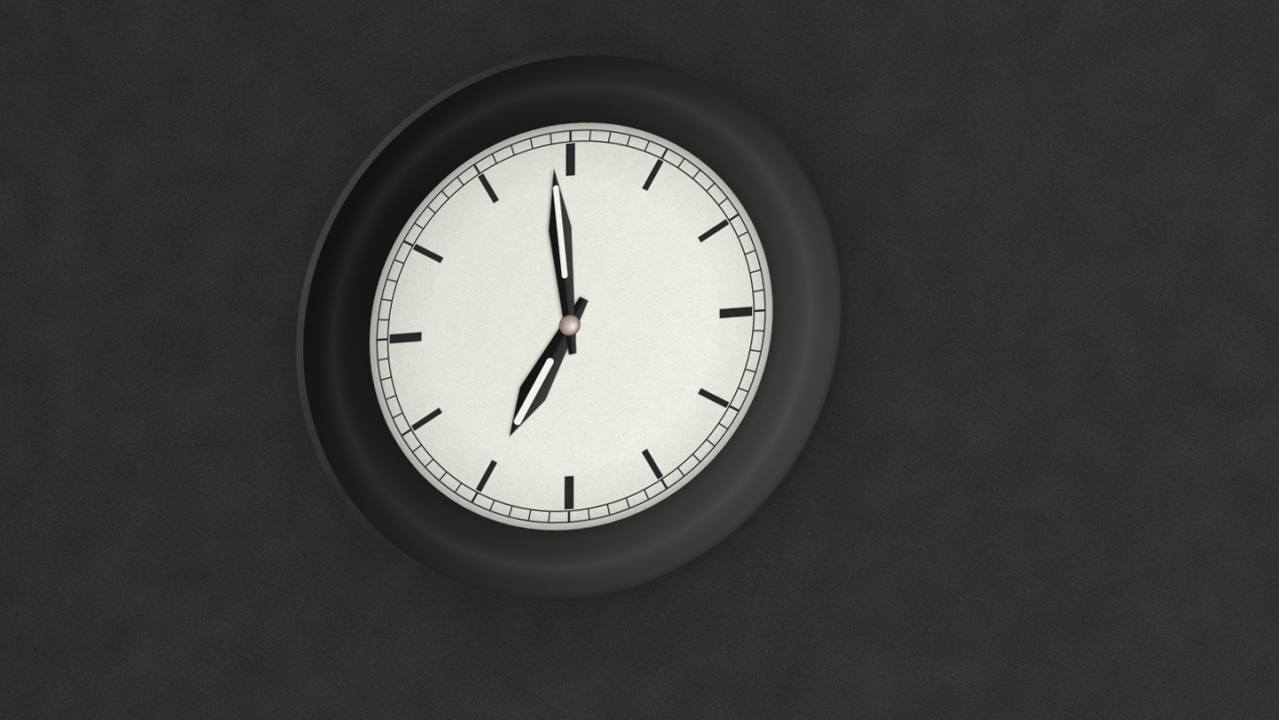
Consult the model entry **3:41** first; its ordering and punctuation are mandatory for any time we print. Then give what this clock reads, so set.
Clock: **6:59**
